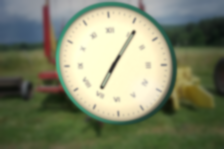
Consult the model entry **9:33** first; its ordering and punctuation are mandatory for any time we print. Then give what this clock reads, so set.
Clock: **7:06**
